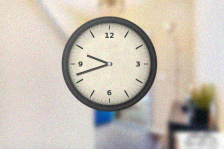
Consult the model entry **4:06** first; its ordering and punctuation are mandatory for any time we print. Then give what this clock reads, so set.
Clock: **9:42**
